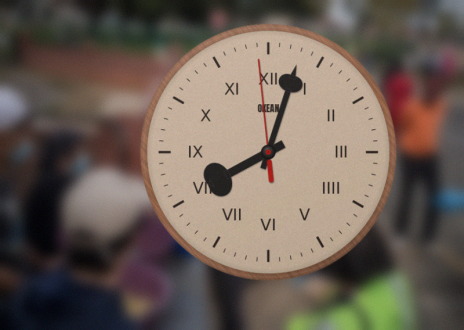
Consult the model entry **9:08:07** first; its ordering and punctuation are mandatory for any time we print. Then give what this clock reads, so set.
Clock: **8:02:59**
